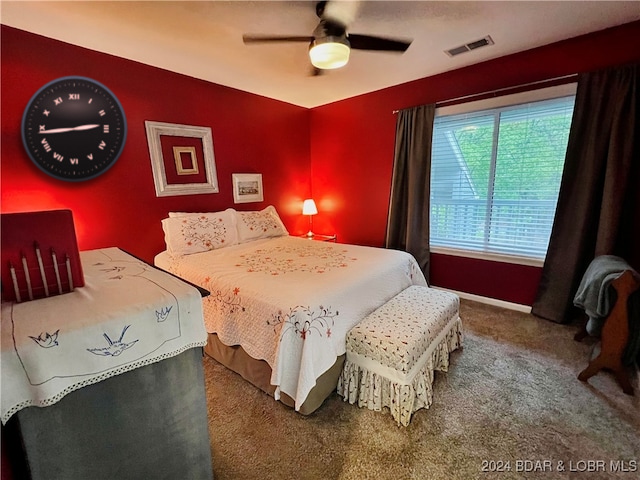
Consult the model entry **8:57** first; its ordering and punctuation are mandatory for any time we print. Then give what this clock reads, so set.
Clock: **2:44**
